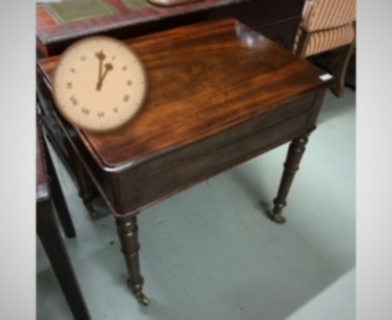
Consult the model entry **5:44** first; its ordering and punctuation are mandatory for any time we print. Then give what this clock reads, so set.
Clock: **1:01**
